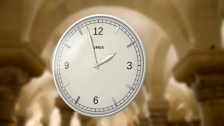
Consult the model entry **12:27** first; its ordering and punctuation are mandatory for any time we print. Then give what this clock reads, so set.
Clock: **1:57**
